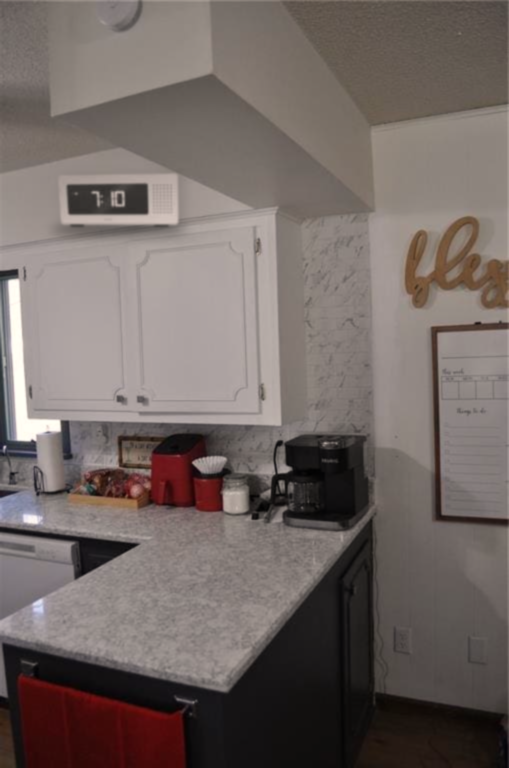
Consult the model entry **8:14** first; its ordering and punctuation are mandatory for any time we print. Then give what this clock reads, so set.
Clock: **7:10**
